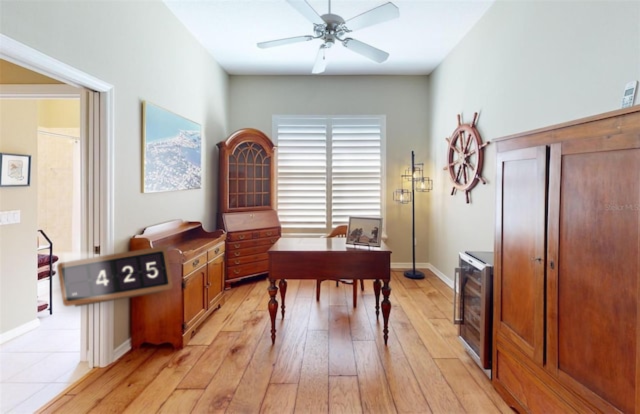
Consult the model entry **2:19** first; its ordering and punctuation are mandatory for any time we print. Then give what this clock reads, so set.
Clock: **4:25**
